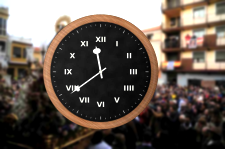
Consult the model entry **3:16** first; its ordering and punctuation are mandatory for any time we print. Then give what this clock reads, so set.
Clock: **11:39**
